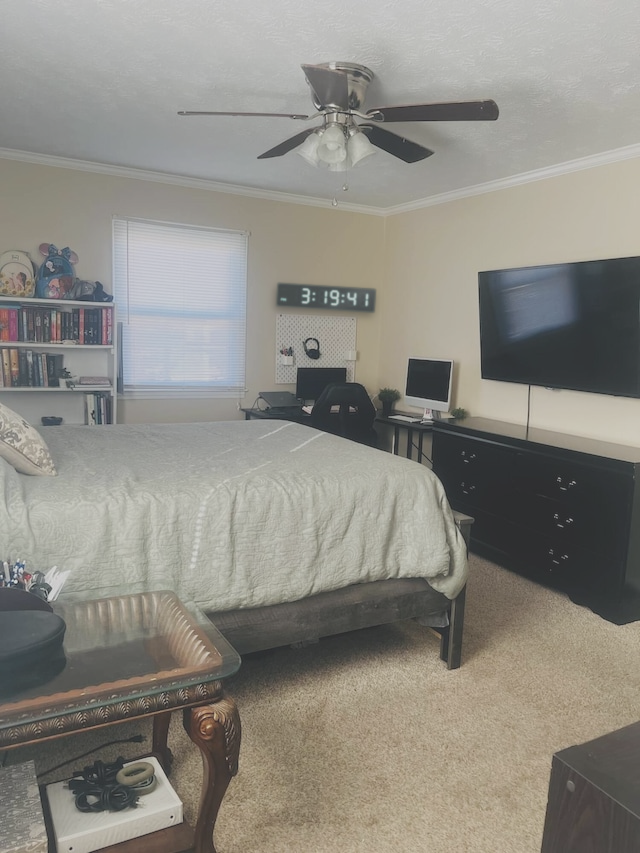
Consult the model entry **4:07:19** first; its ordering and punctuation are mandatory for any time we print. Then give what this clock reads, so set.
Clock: **3:19:41**
